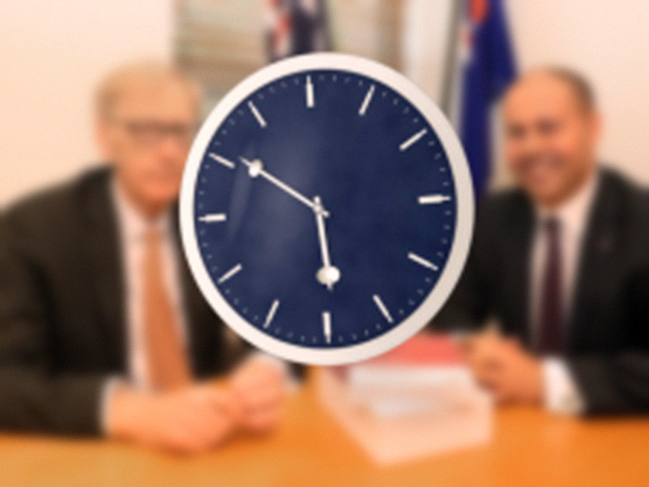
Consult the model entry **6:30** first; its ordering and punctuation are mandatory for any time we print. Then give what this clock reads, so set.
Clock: **5:51**
